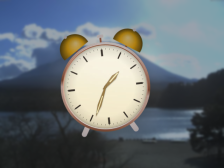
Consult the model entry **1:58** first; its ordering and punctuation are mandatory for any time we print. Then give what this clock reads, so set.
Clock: **1:34**
